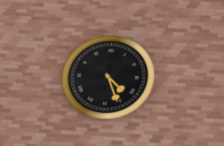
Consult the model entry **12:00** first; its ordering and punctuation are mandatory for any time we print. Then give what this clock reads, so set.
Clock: **4:26**
